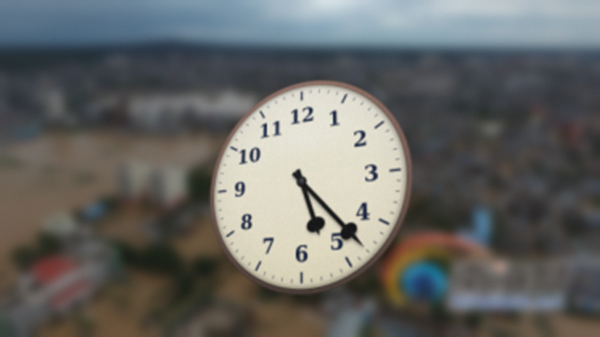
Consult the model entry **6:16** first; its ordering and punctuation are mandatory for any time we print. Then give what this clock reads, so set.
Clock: **5:23**
